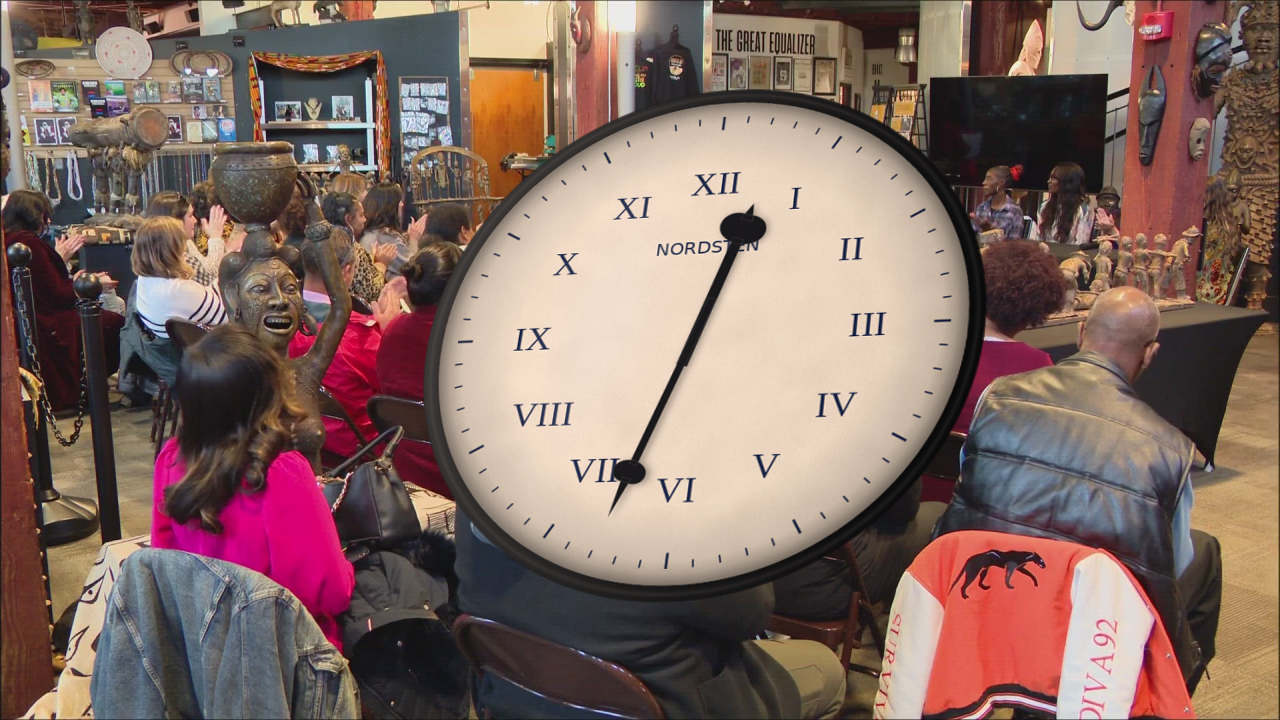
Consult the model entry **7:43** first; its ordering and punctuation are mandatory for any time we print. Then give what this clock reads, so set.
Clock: **12:33**
